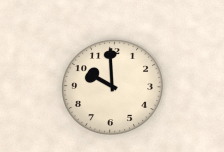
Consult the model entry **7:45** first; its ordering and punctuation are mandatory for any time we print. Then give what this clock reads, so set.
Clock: **9:59**
